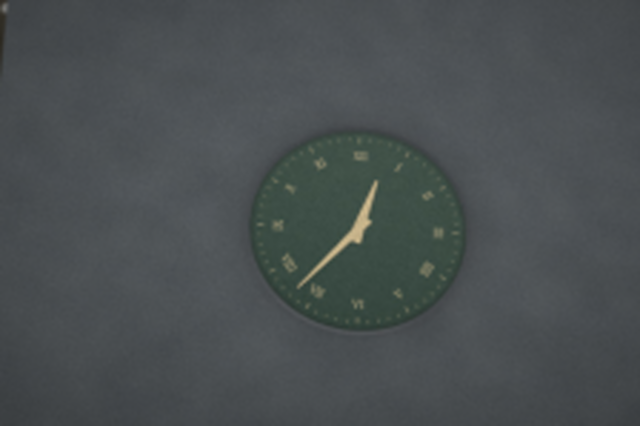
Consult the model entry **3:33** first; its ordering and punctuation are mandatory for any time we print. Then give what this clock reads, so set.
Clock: **12:37**
